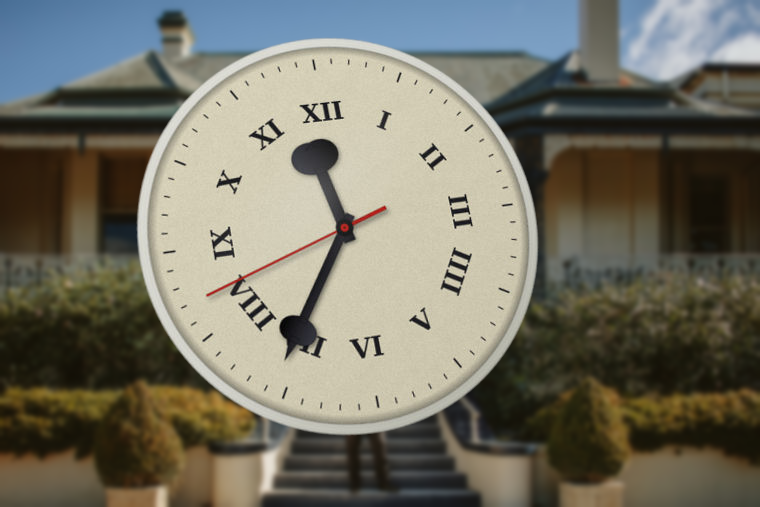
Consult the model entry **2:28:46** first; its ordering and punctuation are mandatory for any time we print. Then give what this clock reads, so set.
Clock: **11:35:42**
